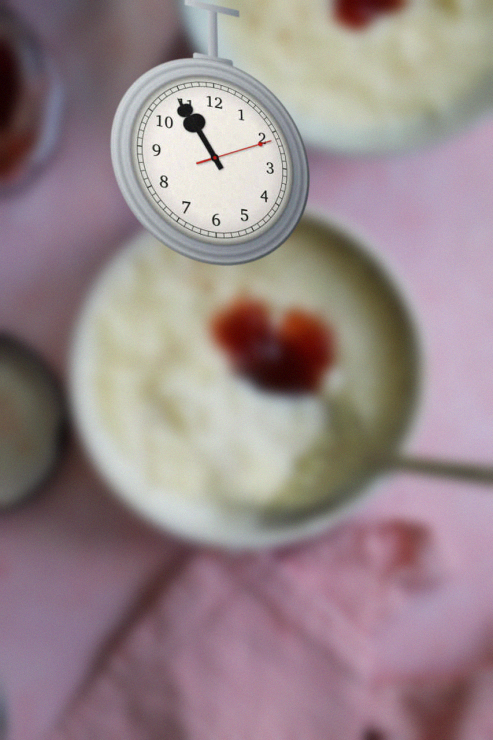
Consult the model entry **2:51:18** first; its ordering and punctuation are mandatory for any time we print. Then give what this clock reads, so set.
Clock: **10:54:11**
